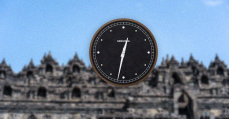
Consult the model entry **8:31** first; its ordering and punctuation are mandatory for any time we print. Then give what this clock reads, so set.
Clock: **12:32**
